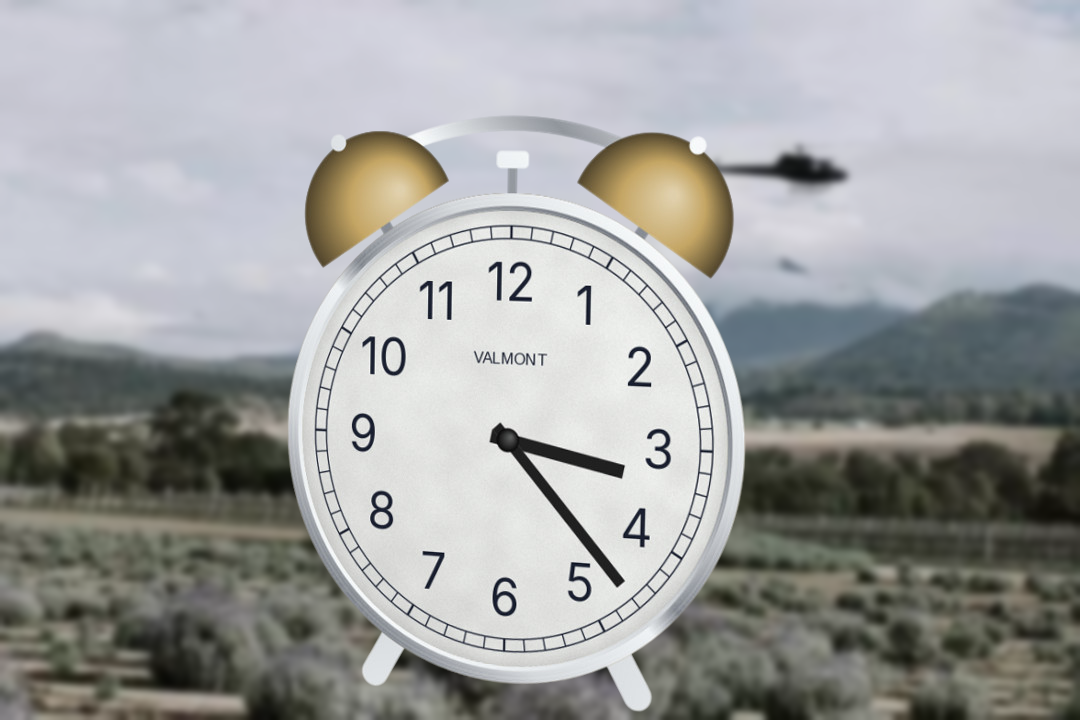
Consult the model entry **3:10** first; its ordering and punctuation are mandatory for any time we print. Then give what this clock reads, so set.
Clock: **3:23**
